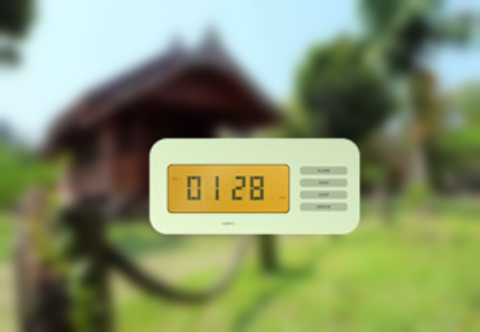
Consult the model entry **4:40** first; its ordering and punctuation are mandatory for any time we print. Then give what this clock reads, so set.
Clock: **1:28**
